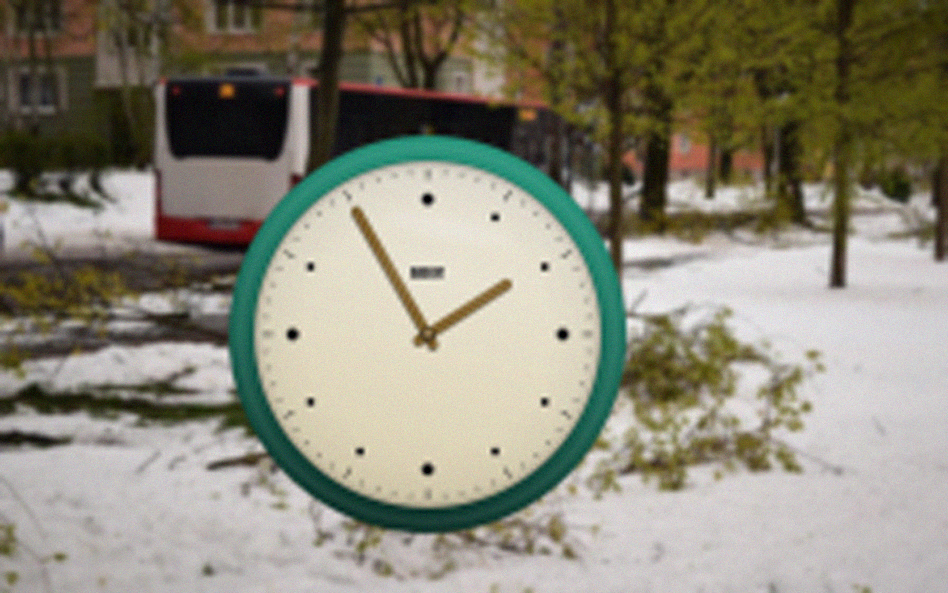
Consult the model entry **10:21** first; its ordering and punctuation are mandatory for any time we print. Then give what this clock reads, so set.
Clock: **1:55**
